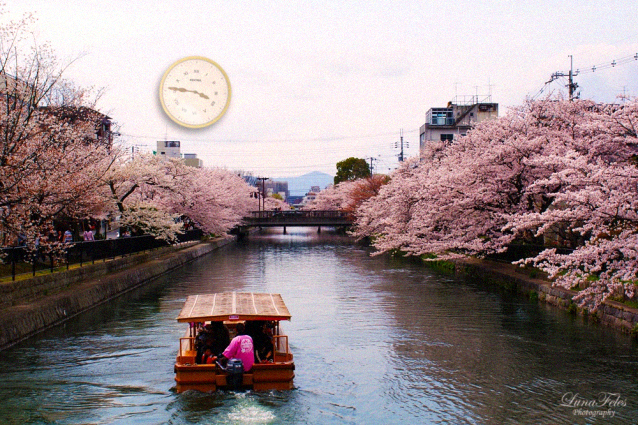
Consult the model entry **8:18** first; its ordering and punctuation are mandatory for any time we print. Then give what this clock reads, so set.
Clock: **3:46**
